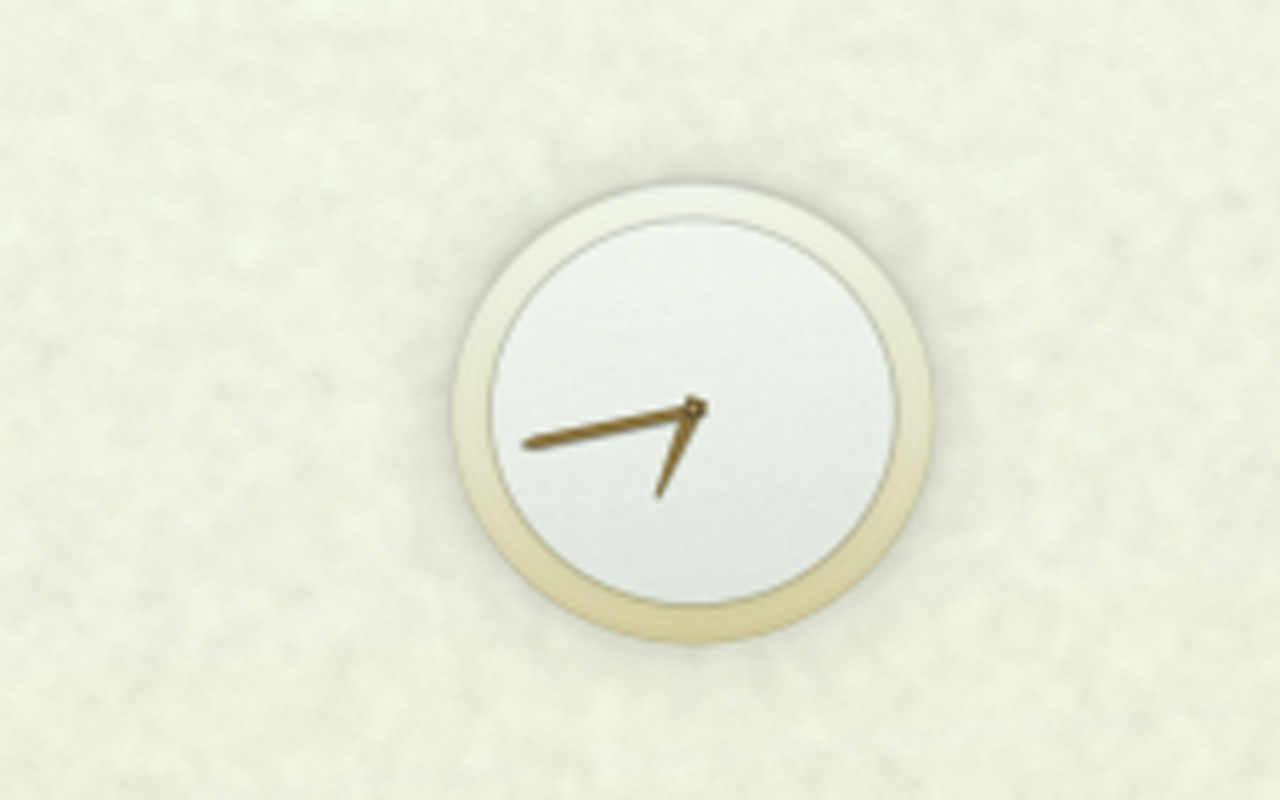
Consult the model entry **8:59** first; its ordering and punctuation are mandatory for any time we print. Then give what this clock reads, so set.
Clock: **6:43**
